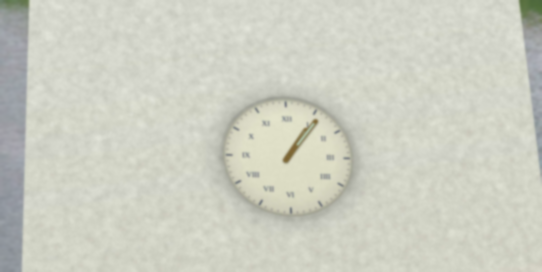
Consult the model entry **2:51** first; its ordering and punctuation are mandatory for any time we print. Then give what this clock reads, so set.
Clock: **1:06**
